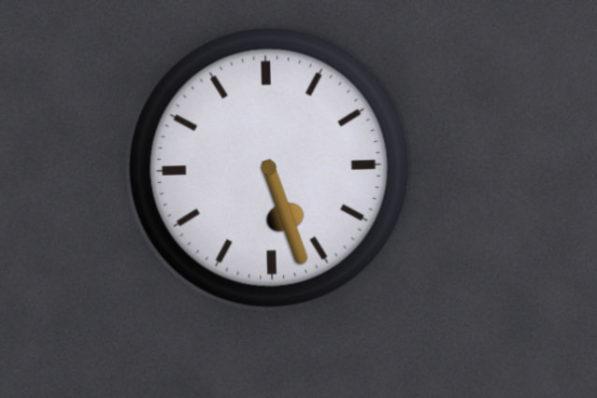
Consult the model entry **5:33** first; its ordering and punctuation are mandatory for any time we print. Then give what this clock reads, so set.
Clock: **5:27**
